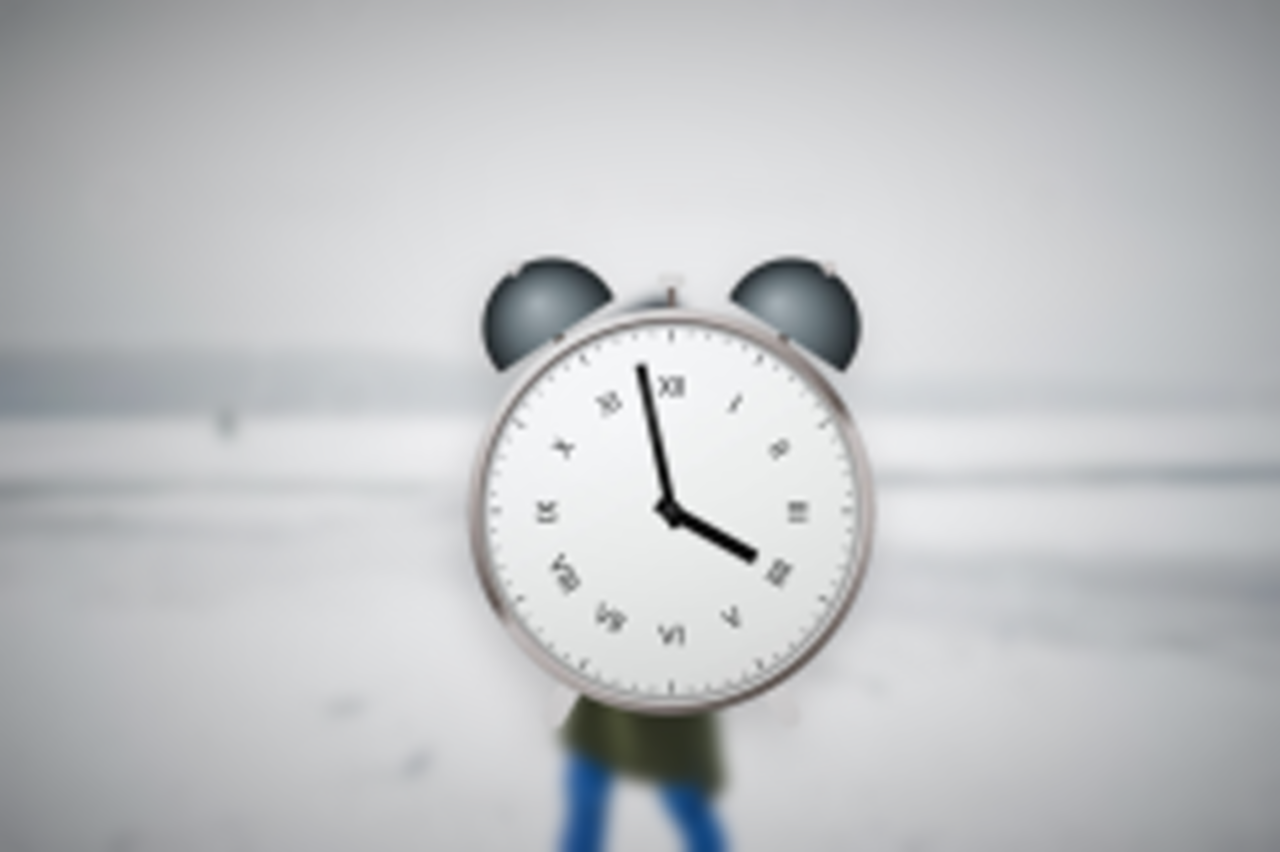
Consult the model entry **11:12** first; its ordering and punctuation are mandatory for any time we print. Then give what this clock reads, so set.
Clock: **3:58**
